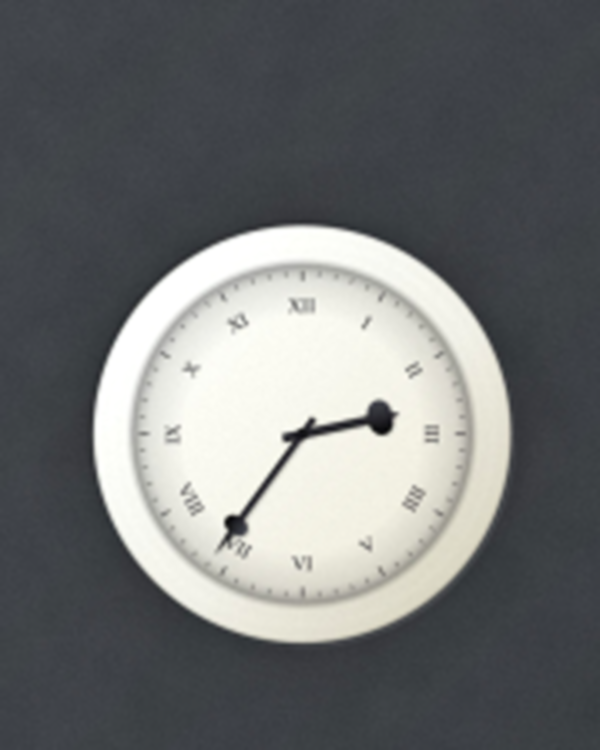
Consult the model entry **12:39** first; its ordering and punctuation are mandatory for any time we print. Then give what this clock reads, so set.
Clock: **2:36**
